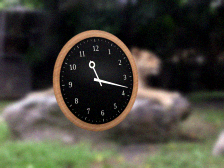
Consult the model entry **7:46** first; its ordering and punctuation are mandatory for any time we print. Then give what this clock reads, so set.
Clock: **11:18**
